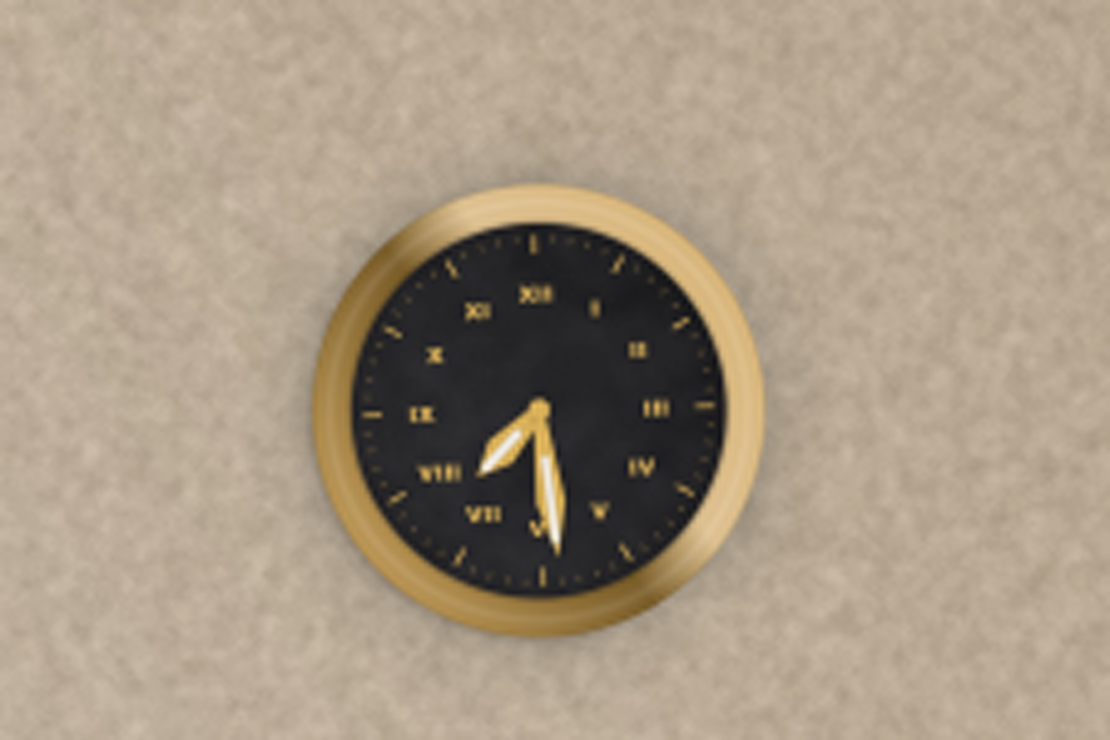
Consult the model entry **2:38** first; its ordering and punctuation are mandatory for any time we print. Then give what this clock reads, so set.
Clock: **7:29**
